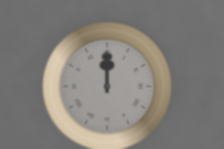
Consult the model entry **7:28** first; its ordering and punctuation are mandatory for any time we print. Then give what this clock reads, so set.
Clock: **12:00**
